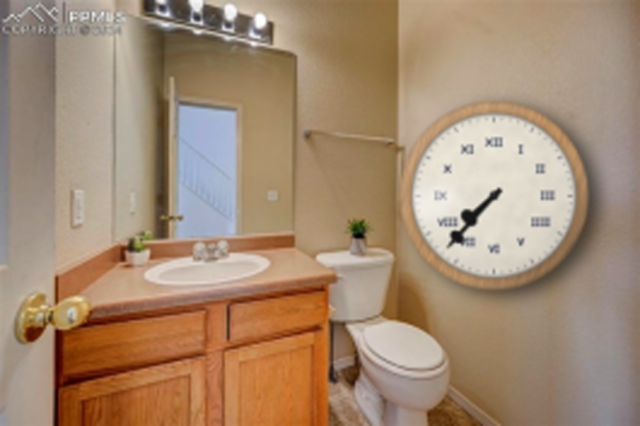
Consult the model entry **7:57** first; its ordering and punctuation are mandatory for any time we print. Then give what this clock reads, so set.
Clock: **7:37**
